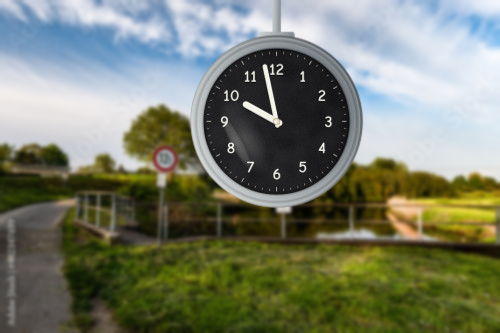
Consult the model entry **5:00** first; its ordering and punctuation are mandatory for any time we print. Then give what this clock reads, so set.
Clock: **9:58**
